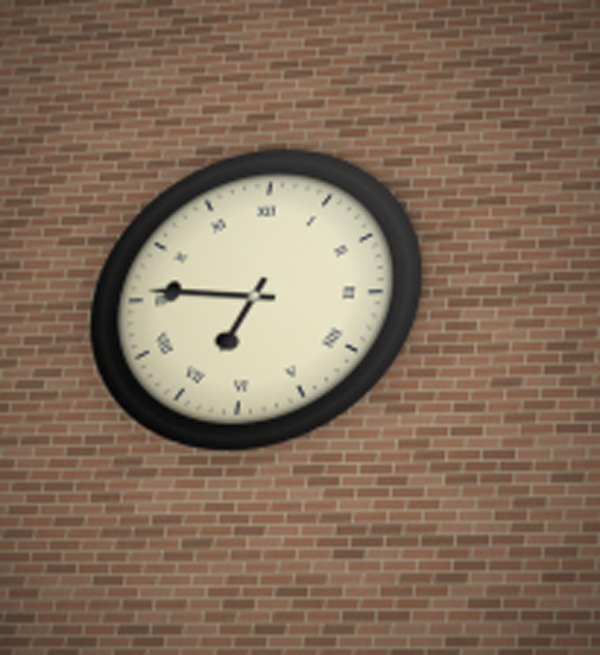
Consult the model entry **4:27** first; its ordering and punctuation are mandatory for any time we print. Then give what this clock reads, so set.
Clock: **6:46**
